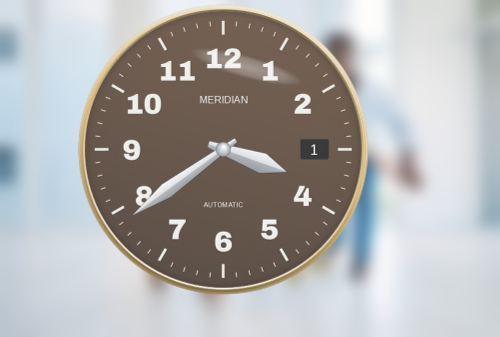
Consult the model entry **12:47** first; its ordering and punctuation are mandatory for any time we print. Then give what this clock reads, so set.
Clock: **3:39**
